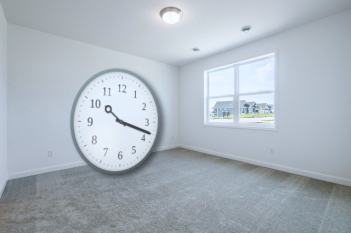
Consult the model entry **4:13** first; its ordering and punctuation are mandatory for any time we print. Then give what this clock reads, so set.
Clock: **10:18**
